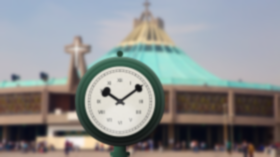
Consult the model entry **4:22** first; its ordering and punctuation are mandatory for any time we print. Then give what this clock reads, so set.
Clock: **10:09**
